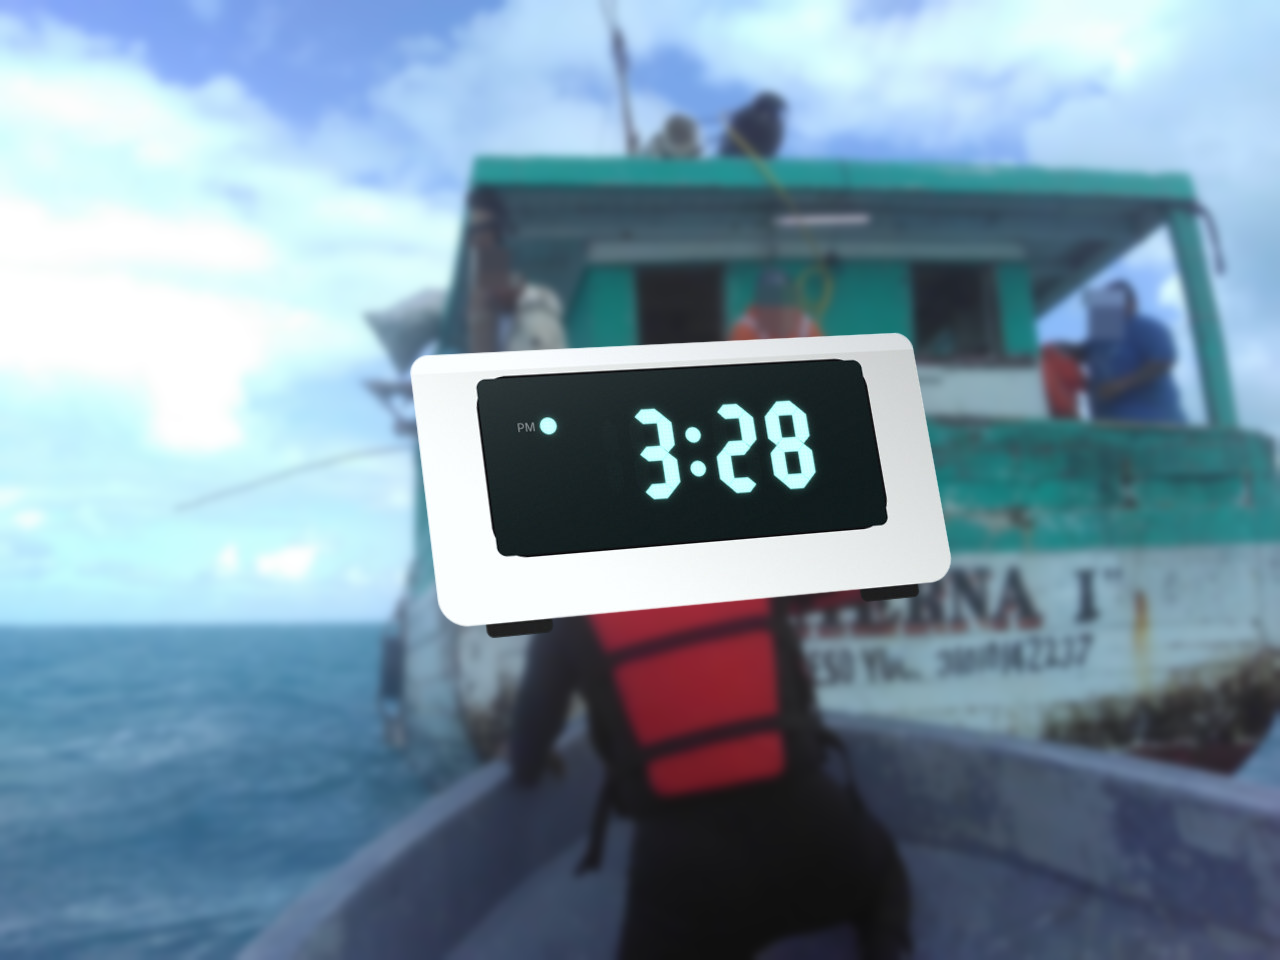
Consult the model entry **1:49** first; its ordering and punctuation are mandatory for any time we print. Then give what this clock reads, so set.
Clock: **3:28**
